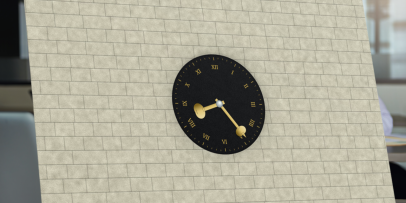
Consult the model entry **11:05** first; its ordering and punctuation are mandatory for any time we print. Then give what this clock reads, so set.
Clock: **8:24**
